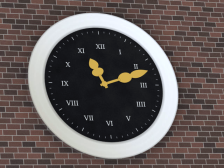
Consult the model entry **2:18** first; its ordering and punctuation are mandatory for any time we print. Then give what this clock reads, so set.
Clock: **11:12**
